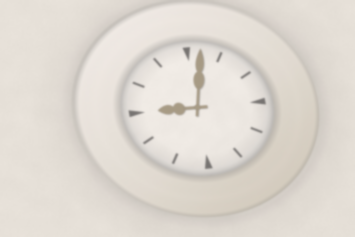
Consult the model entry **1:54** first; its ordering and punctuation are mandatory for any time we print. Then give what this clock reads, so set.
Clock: **9:02**
